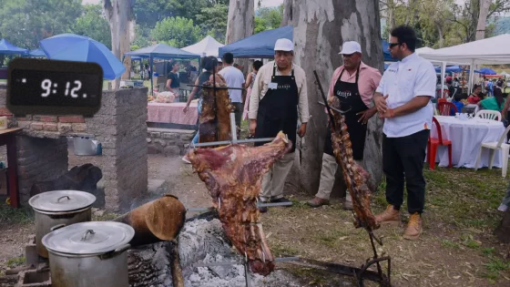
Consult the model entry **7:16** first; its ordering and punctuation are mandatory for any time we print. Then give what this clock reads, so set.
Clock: **9:12**
